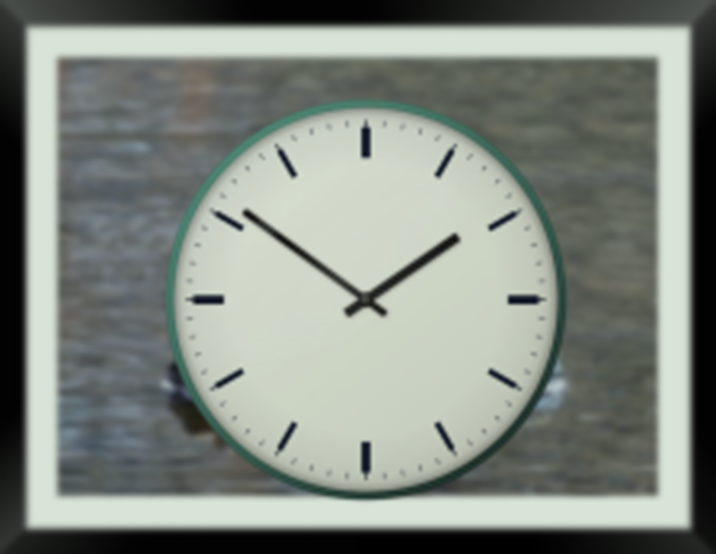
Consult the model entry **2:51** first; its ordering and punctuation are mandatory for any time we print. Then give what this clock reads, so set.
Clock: **1:51**
